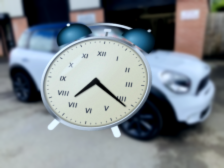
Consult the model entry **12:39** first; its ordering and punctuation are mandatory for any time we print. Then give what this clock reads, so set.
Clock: **7:21**
